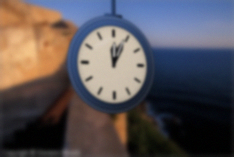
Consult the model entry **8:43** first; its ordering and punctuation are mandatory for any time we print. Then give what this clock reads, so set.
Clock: **12:04**
